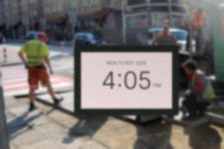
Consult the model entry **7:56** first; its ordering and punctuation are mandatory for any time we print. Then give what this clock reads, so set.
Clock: **4:05**
